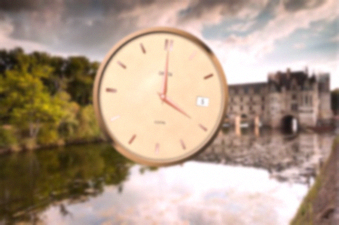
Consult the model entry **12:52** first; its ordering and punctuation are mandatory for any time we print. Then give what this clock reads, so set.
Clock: **4:00**
